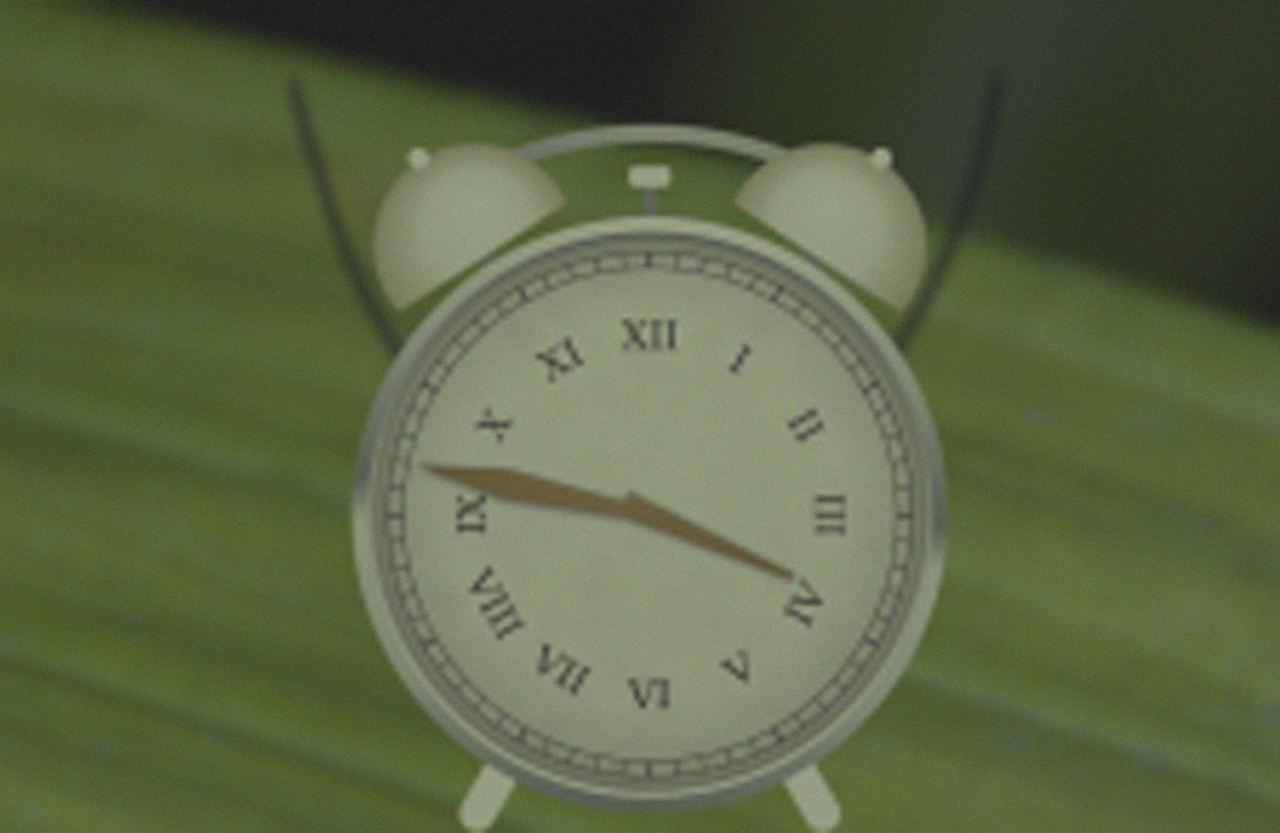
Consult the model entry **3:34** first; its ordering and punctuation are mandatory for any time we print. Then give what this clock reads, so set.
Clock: **3:47**
